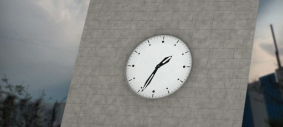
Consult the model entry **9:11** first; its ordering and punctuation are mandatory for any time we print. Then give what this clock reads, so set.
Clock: **1:34**
